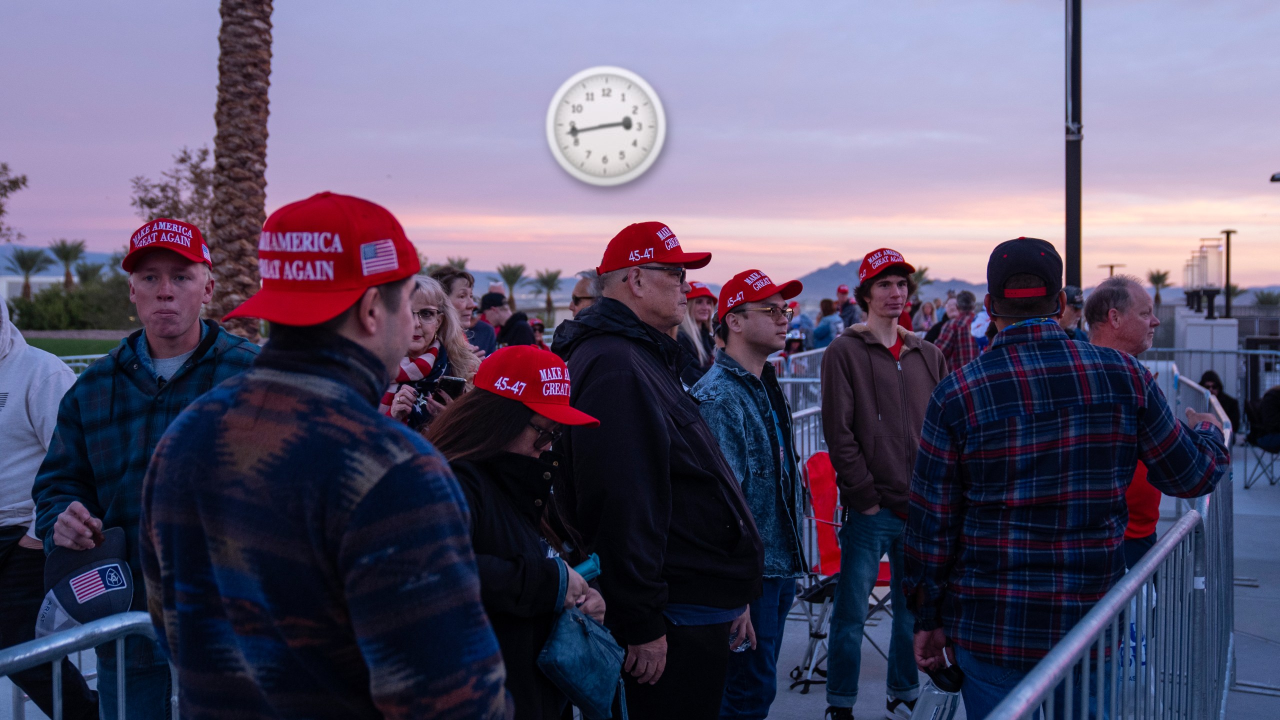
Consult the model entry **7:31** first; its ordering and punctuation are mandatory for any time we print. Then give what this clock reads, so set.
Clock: **2:43**
